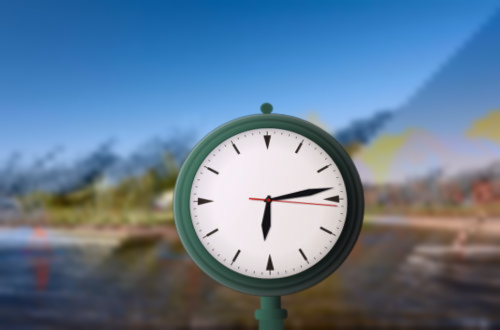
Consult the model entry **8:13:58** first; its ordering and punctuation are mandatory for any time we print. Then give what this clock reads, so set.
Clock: **6:13:16**
